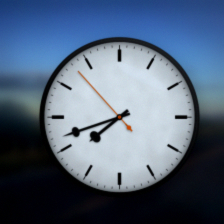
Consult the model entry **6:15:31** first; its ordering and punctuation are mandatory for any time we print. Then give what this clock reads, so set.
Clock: **7:41:53**
